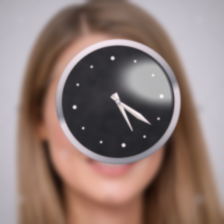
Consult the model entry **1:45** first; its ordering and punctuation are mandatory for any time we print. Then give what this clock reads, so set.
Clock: **5:22**
